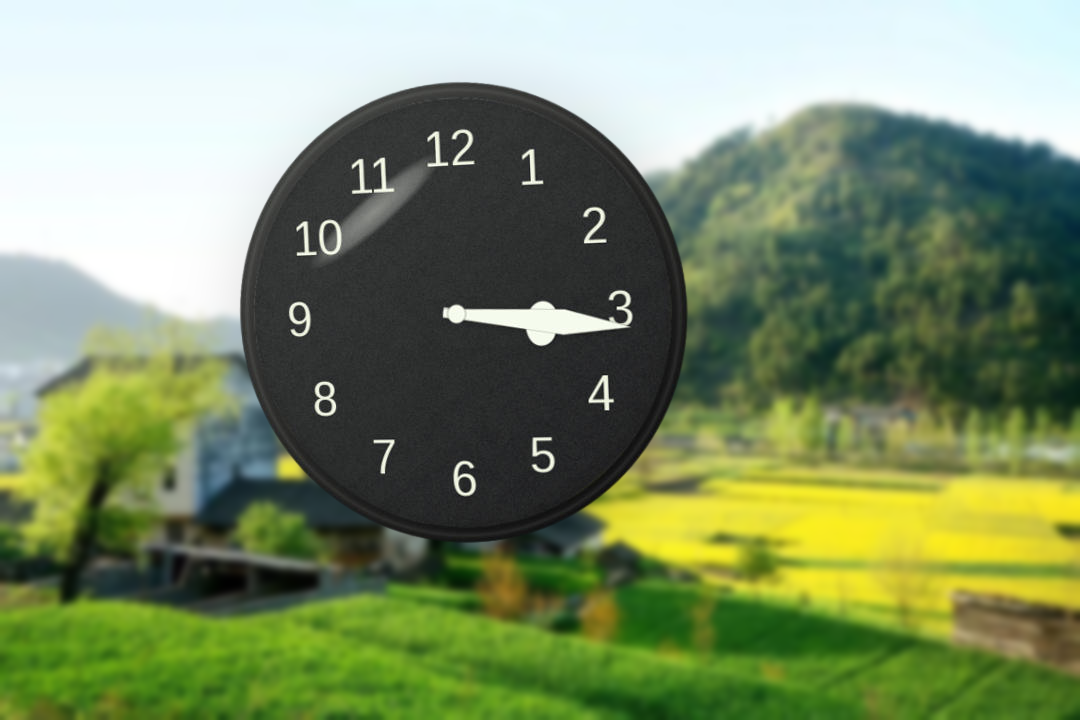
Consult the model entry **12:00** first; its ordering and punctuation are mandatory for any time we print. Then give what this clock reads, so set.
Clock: **3:16**
